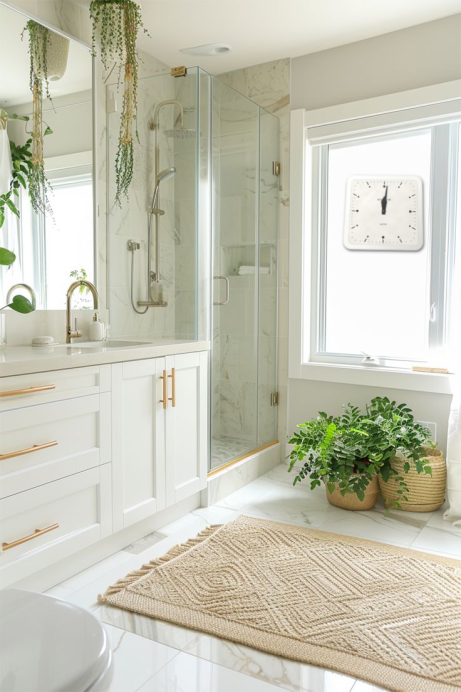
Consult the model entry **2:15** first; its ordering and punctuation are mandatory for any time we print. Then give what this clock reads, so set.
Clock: **12:01**
